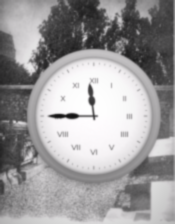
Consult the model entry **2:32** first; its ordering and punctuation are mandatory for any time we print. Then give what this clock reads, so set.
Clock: **11:45**
